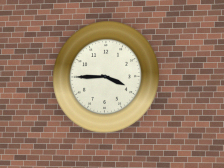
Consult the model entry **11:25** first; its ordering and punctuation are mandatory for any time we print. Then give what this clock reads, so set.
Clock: **3:45**
